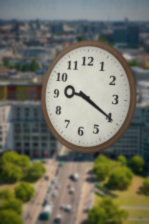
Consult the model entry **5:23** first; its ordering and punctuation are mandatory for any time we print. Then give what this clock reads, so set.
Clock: **9:20**
